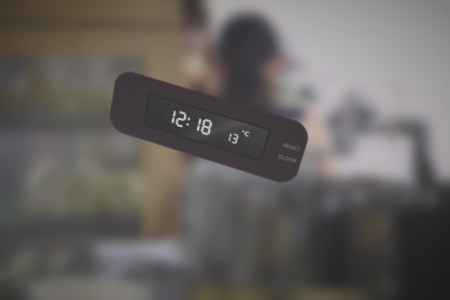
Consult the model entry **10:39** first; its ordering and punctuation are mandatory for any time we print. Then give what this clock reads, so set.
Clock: **12:18**
